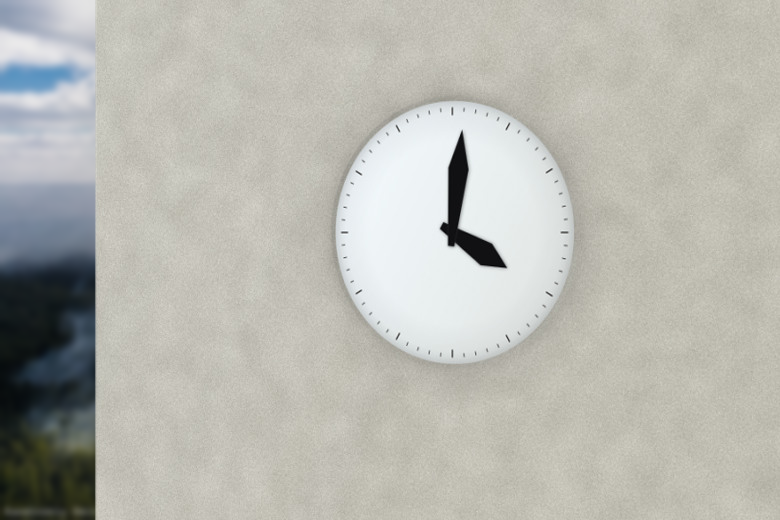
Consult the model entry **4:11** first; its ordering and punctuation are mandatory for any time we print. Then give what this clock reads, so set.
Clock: **4:01**
